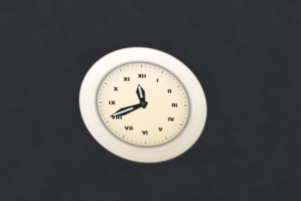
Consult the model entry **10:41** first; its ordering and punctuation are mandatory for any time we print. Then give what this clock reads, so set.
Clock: **11:41**
